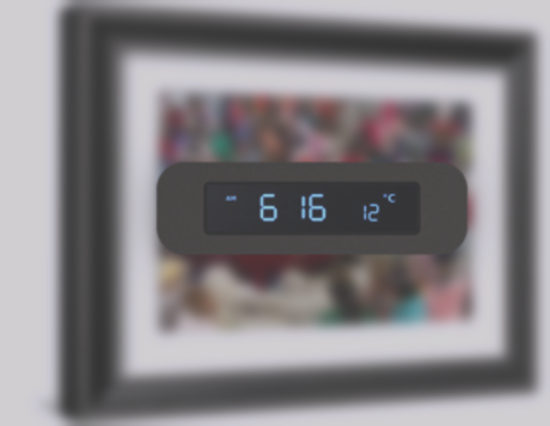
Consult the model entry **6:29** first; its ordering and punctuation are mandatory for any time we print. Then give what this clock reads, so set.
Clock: **6:16**
